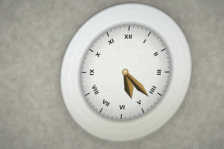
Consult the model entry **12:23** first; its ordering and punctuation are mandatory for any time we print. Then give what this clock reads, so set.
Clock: **5:22**
